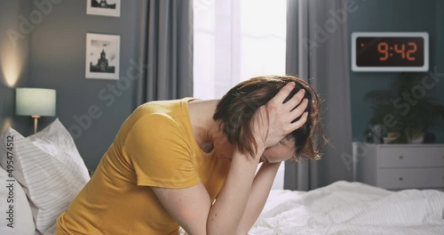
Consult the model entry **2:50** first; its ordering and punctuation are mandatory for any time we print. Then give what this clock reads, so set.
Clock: **9:42**
